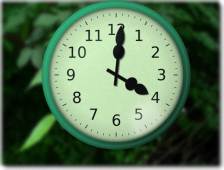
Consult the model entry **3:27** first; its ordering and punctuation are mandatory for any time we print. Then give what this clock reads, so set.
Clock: **4:01**
